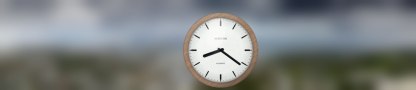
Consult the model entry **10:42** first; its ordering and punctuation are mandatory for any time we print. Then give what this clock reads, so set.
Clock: **8:21**
